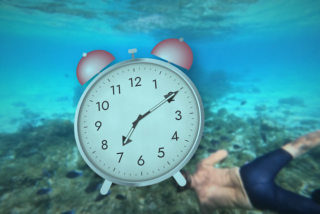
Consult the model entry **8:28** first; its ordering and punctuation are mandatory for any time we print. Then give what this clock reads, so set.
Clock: **7:10**
